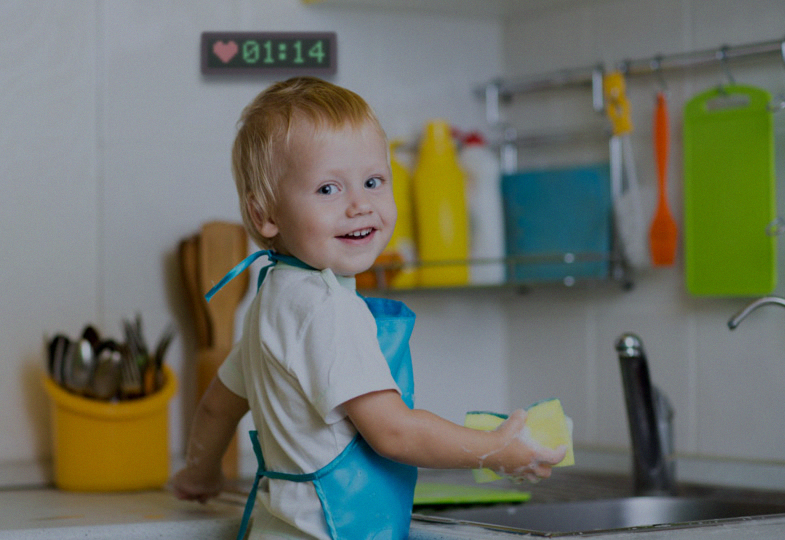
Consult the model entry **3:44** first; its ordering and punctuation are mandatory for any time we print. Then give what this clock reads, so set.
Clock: **1:14**
